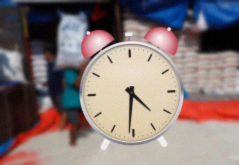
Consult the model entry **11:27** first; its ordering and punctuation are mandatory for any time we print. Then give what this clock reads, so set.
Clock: **4:31**
